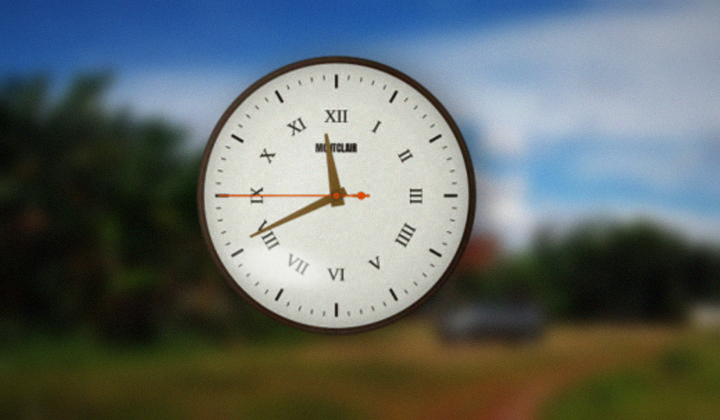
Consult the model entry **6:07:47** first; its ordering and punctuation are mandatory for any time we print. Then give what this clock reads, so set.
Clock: **11:40:45**
